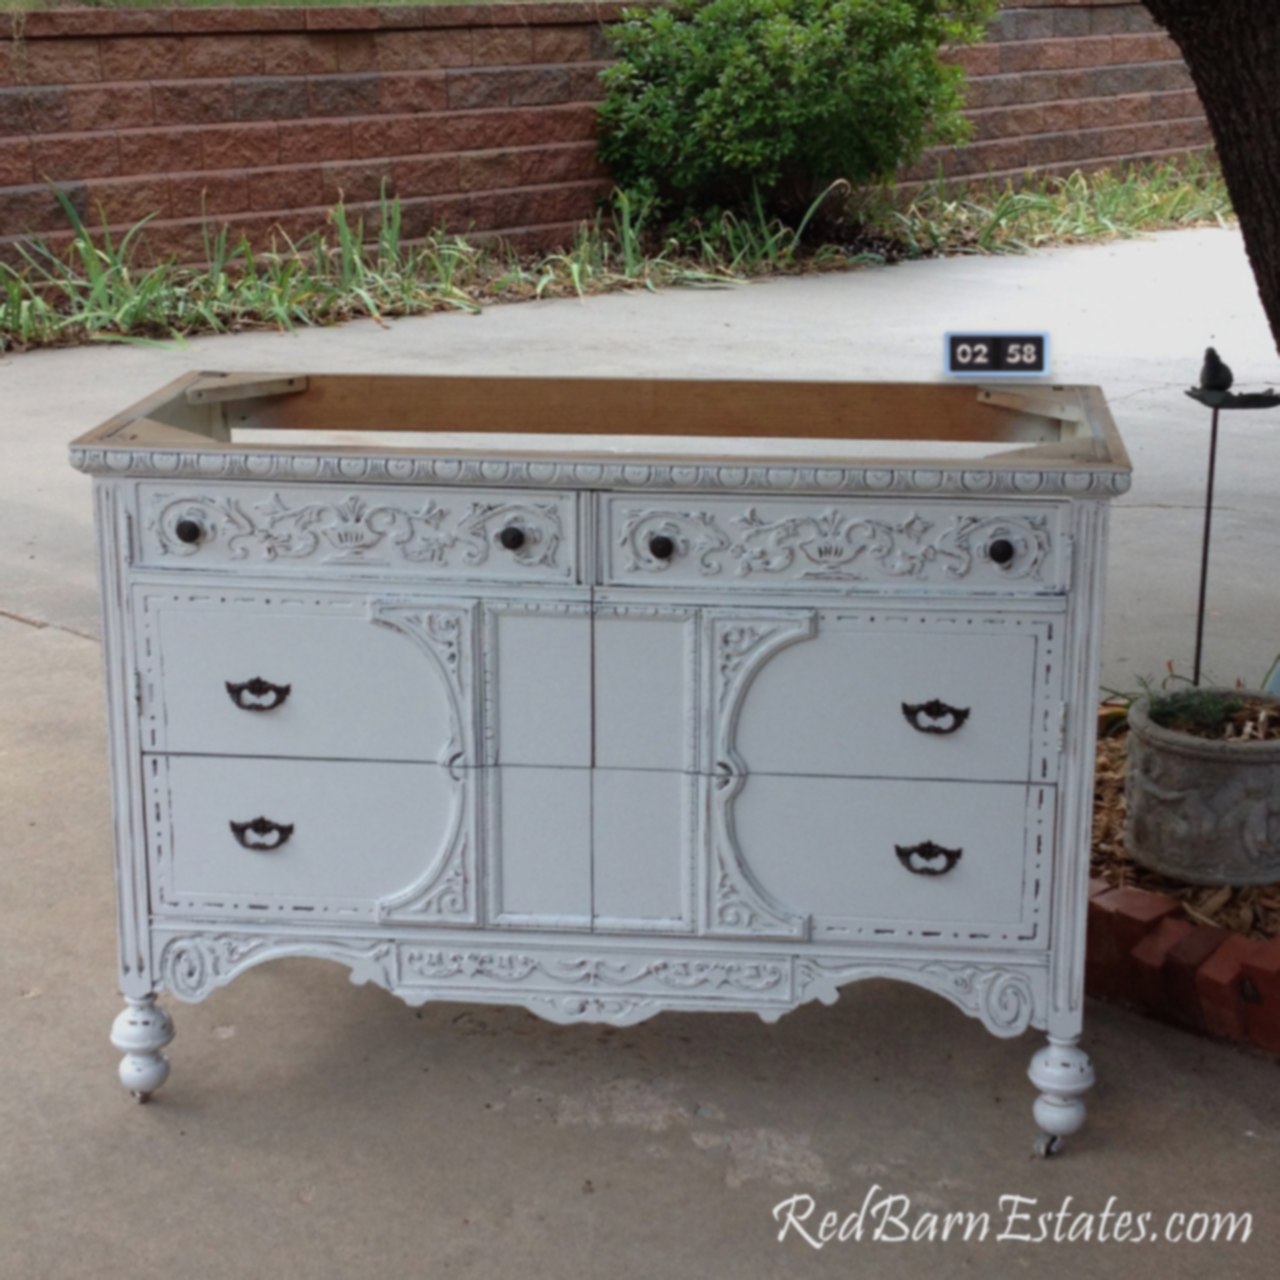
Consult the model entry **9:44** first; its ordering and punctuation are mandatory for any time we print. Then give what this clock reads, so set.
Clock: **2:58**
